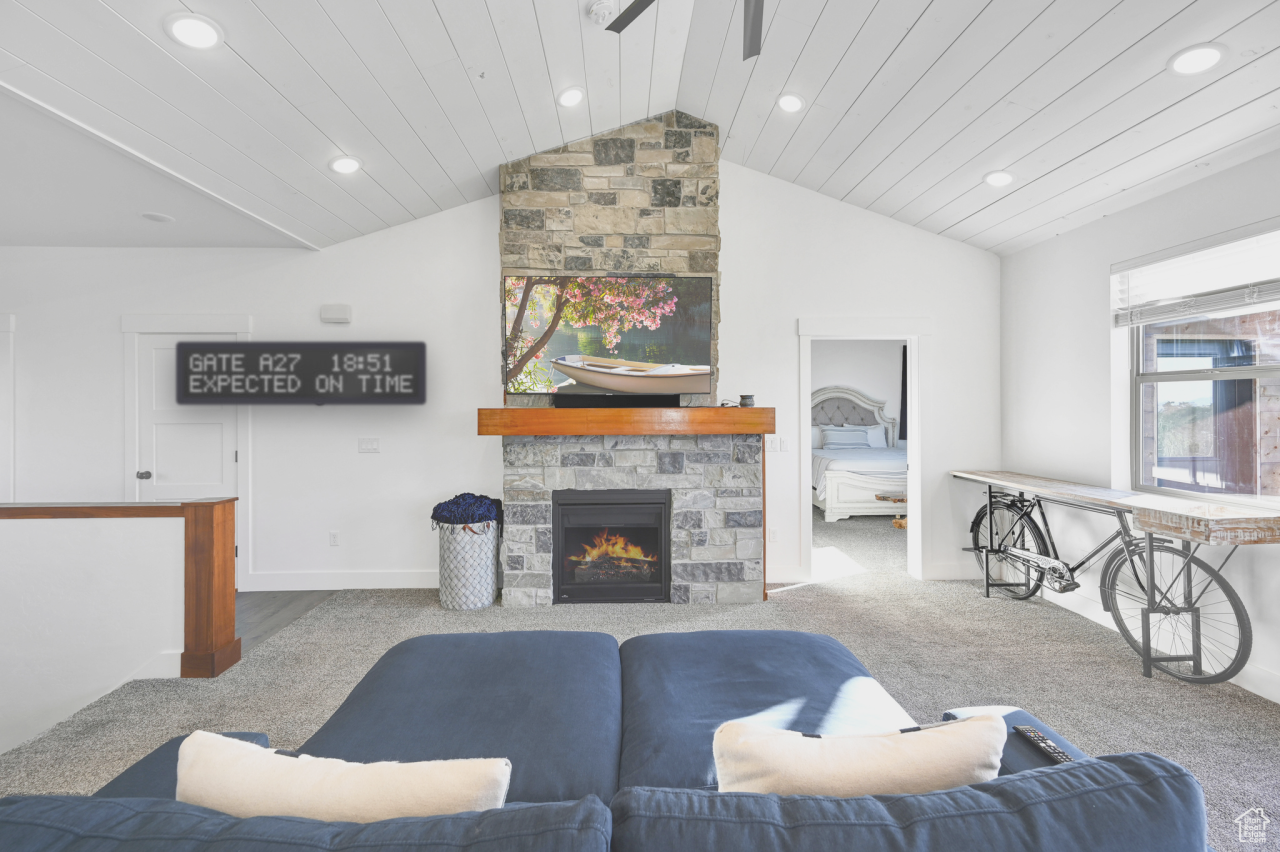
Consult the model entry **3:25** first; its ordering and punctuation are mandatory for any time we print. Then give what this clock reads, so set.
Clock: **18:51**
